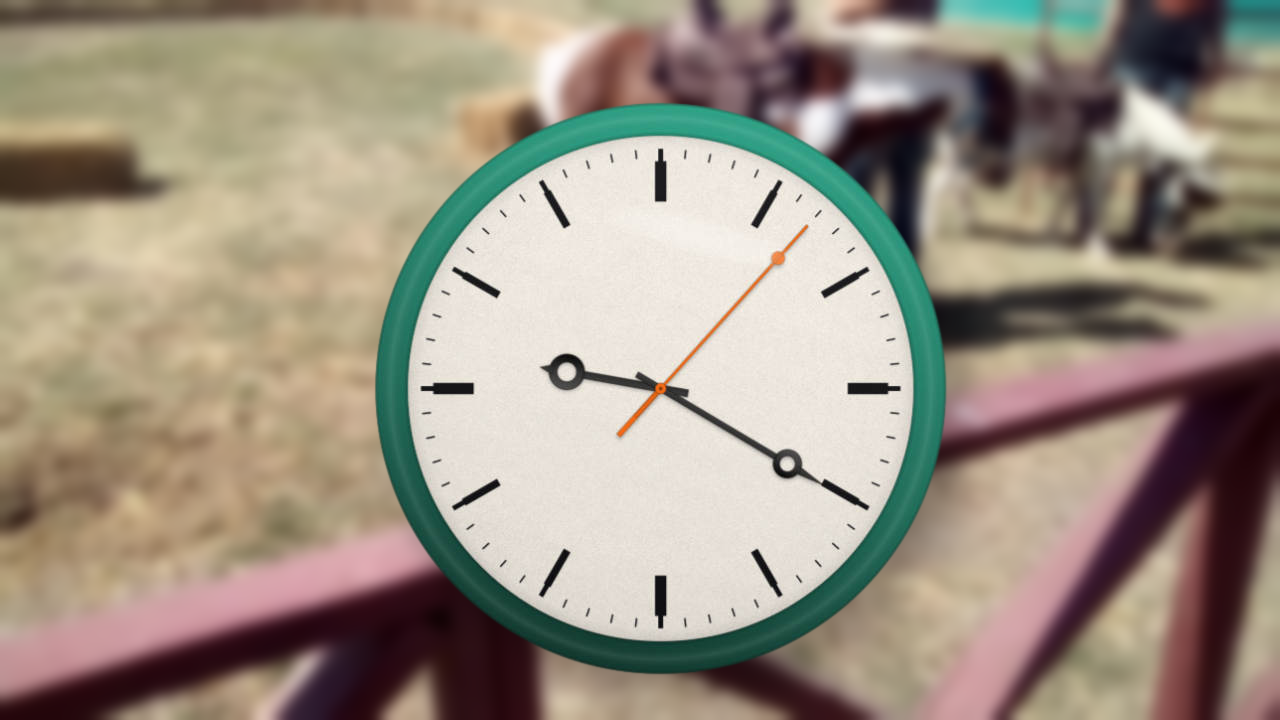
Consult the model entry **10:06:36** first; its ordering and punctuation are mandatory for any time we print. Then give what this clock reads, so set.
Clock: **9:20:07**
